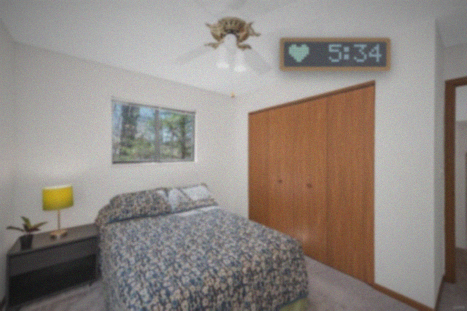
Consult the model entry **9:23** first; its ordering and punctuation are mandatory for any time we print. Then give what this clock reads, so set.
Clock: **5:34**
